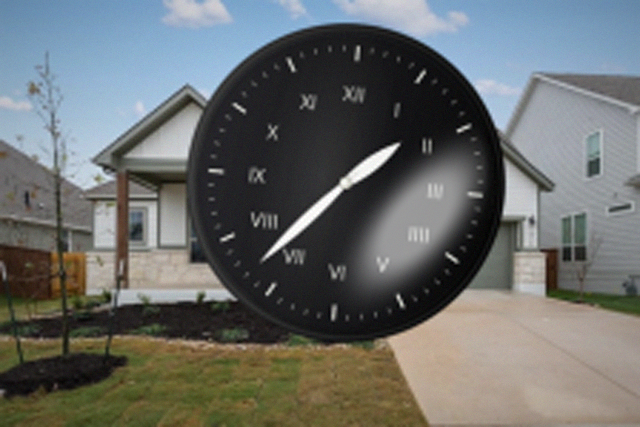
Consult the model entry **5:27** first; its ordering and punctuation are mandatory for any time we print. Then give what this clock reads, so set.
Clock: **1:37**
